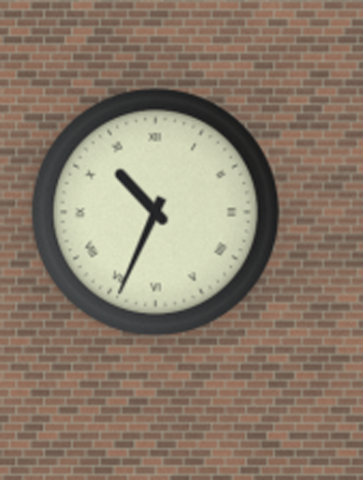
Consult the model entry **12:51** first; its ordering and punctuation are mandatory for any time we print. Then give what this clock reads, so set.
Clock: **10:34**
